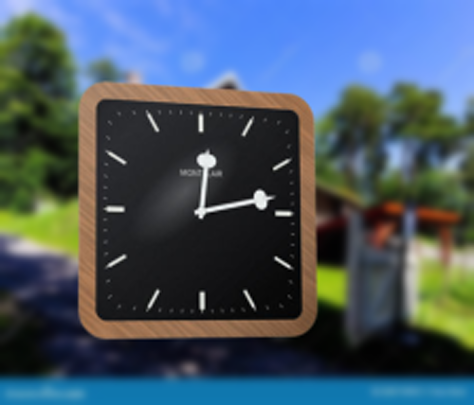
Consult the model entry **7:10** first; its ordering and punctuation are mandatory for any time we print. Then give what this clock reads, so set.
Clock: **12:13**
